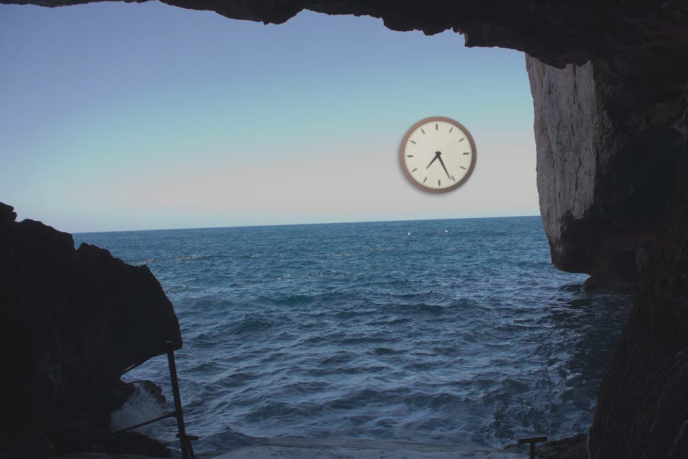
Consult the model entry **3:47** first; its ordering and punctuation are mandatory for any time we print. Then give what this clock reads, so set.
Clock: **7:26**
